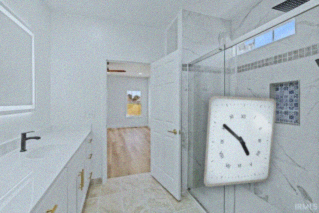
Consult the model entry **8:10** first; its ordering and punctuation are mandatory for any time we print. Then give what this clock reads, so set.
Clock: **4:51**
